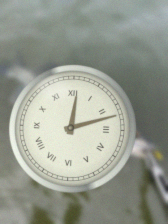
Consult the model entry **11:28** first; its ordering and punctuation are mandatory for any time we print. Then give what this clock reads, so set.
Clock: **12:12**
